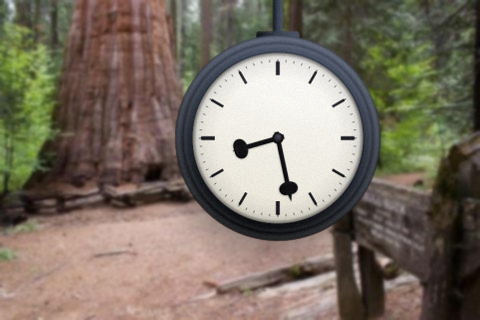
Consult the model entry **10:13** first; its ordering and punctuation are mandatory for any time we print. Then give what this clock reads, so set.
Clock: **8:28**
